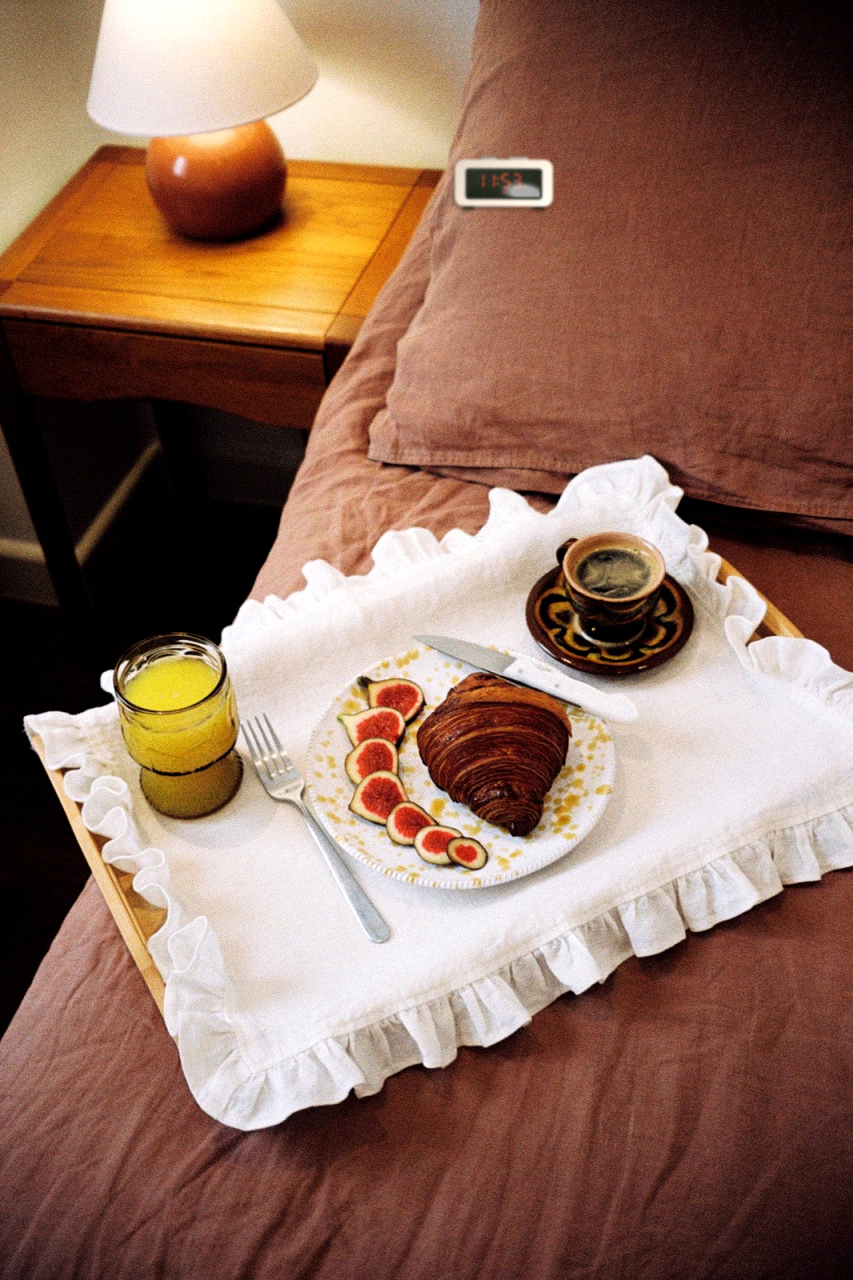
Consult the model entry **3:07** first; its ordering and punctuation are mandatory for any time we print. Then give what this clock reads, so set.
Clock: **11:53**
